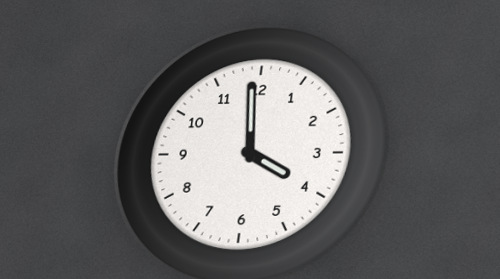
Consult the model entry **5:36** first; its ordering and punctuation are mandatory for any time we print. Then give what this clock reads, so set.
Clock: **3:59**
